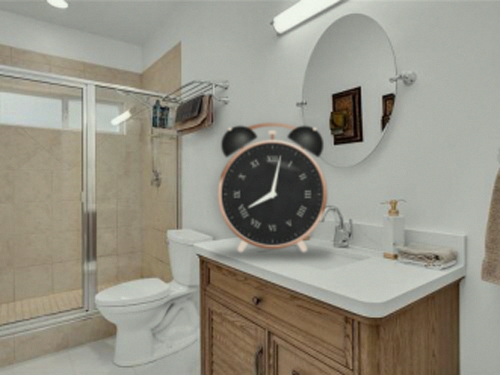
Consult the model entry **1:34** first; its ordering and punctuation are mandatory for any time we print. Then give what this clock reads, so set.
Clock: **8:02**
